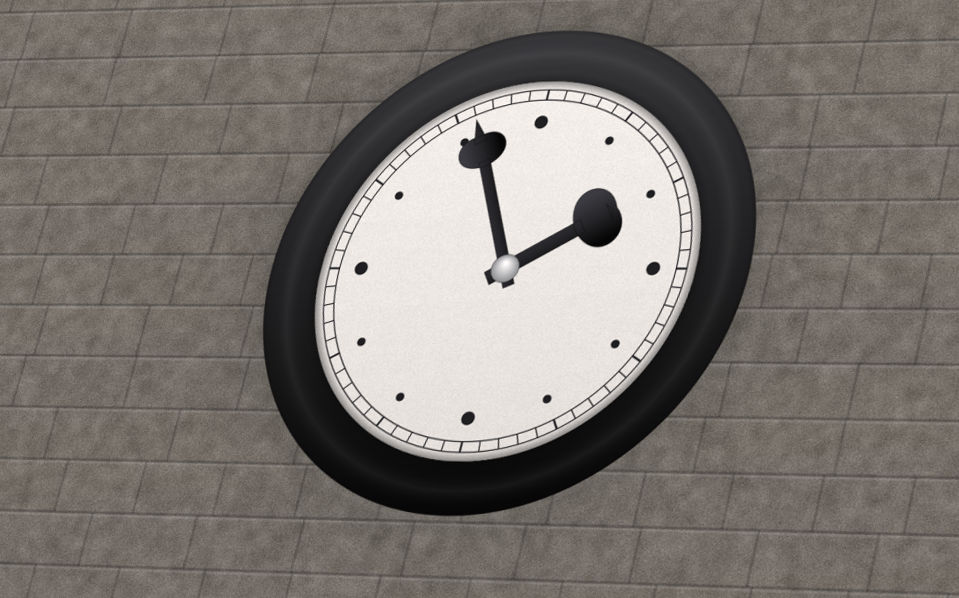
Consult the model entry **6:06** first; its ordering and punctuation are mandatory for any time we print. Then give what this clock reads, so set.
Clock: **1:56**
